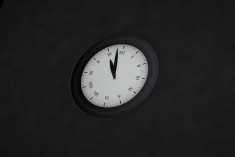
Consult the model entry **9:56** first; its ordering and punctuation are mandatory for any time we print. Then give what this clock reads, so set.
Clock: **10:58**
